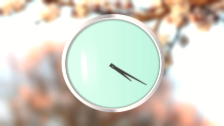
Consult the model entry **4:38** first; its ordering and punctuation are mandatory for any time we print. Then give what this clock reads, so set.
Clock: **4:20**
